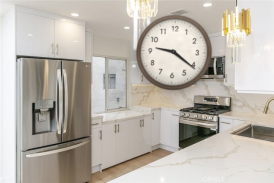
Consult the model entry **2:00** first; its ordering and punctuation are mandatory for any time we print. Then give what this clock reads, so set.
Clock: **9:21**
